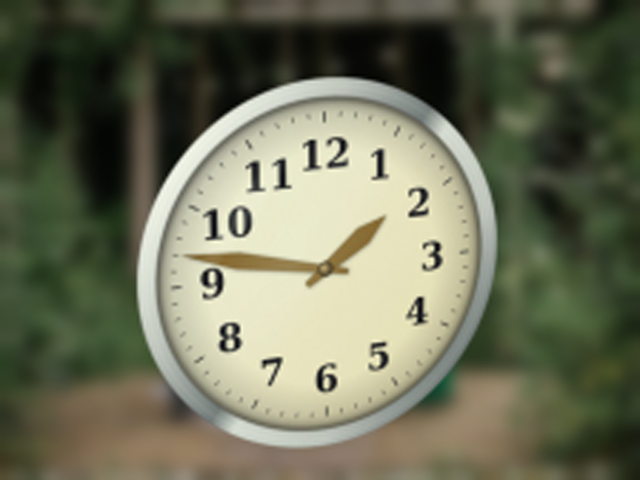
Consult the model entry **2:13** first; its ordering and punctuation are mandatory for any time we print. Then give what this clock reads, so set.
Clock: **1:47**
